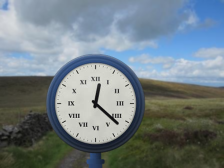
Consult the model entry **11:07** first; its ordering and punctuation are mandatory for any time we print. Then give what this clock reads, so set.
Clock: **12:22**
